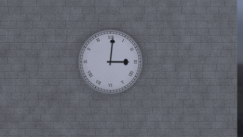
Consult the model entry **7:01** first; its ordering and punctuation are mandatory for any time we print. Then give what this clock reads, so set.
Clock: **3:01**
